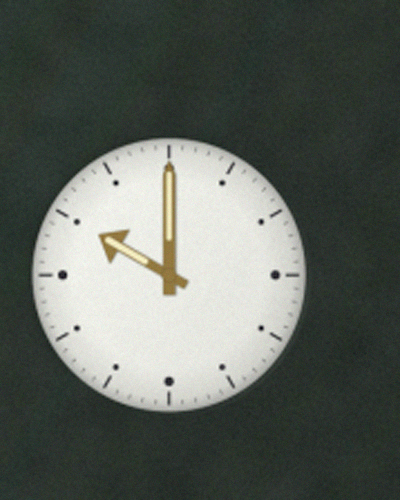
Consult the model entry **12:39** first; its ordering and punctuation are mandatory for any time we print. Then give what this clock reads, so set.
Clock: **10:00**
